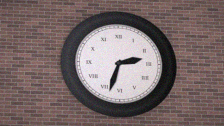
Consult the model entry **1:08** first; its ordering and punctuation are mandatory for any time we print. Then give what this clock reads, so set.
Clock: **2:33**
